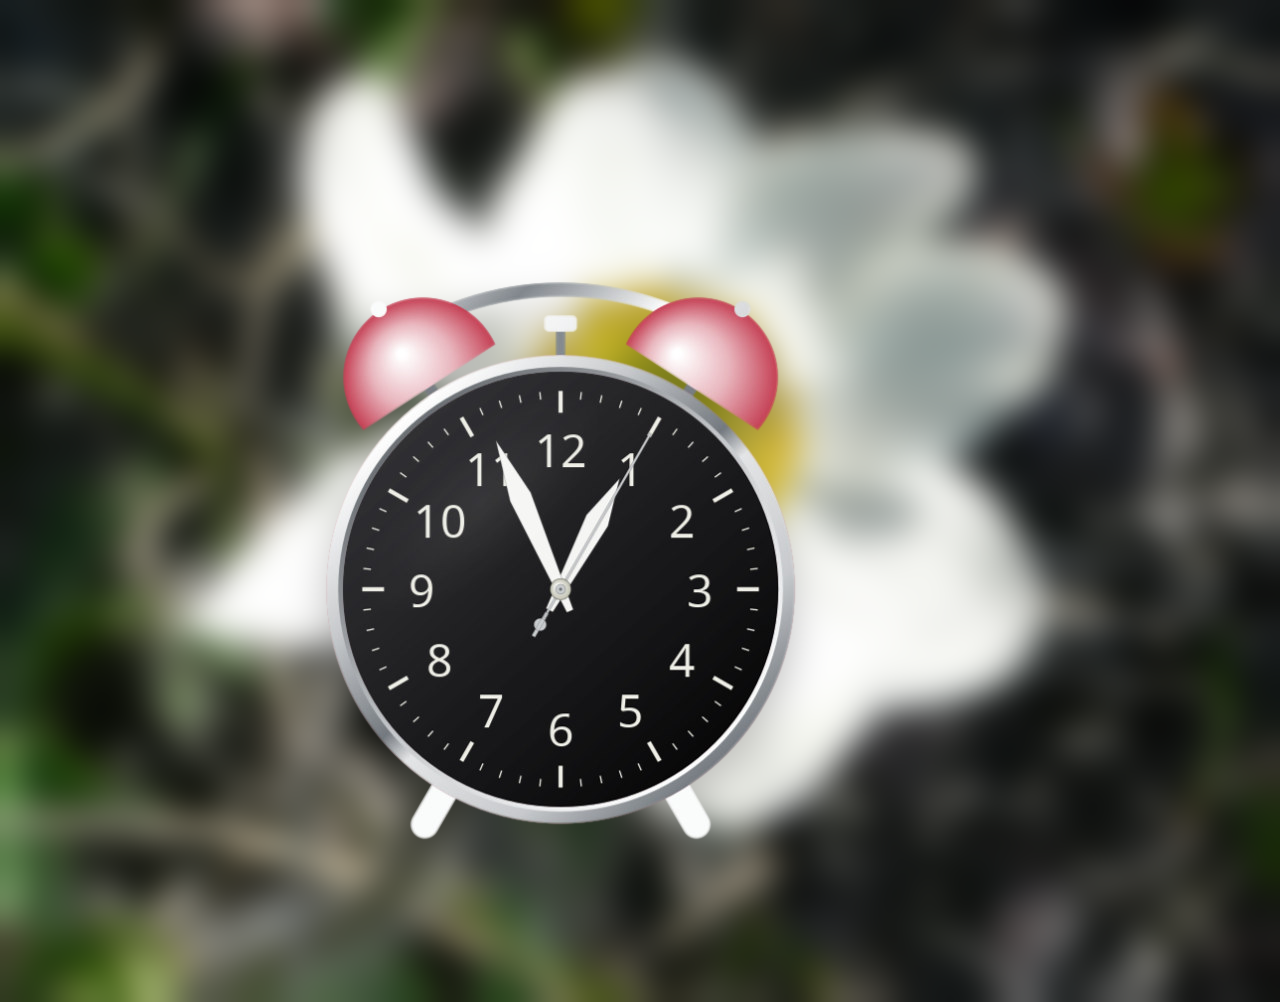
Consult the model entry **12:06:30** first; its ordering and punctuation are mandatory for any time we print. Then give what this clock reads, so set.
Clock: **12:56:05**
